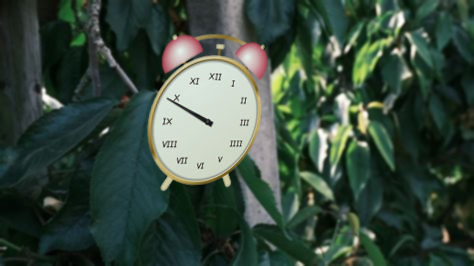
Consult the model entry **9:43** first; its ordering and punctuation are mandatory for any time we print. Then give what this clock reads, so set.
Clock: **9:49**
